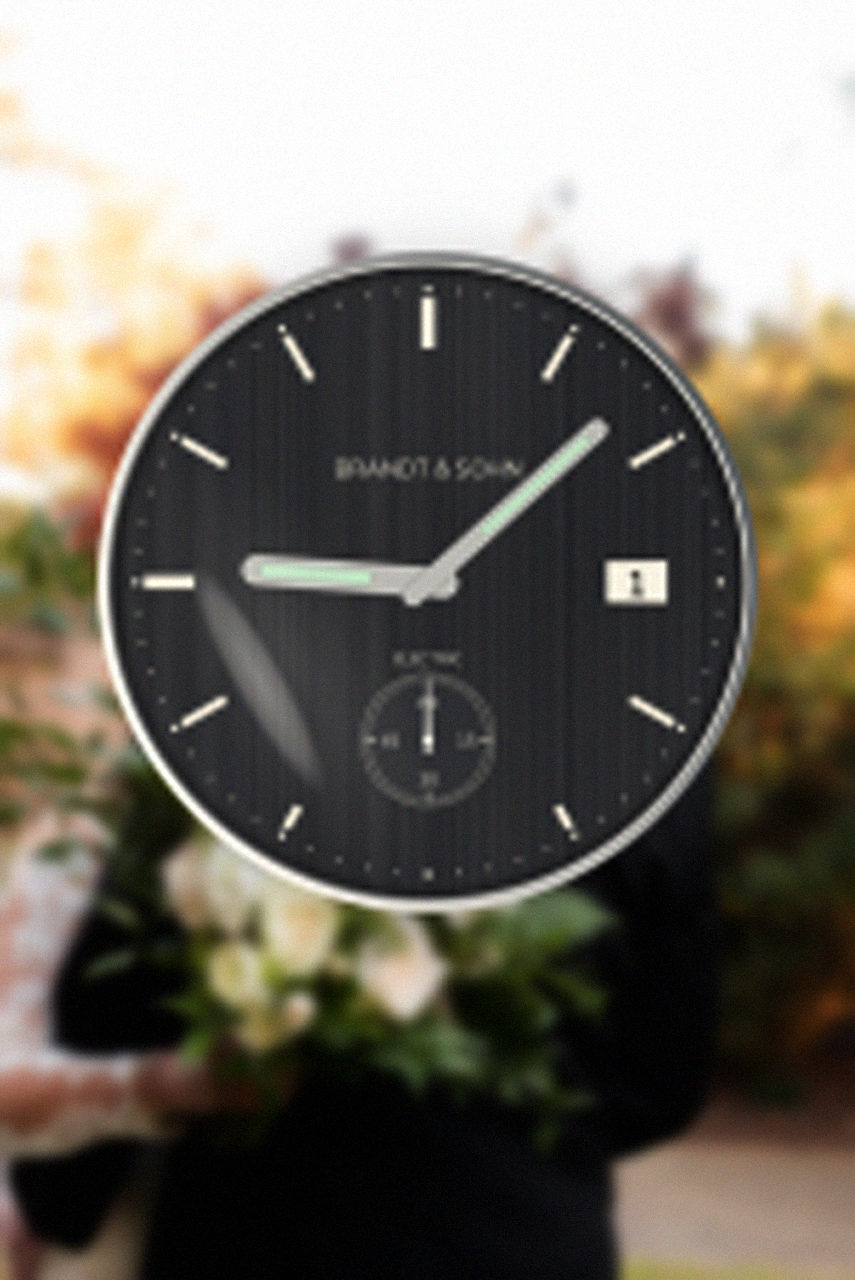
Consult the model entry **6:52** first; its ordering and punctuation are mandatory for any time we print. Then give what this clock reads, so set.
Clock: **9:08**
